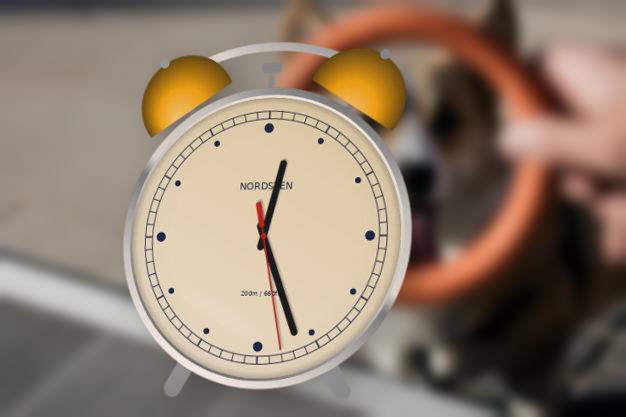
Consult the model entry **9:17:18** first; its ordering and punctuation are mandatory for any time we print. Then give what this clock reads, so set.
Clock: **12:26:28**
